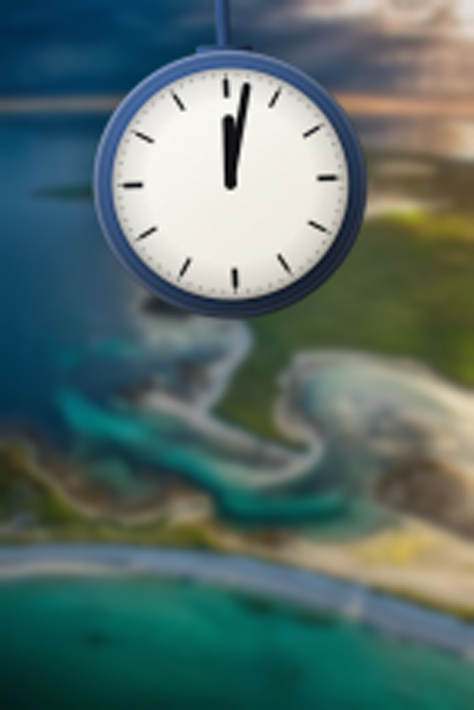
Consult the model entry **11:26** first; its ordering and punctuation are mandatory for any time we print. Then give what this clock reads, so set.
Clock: **12:02**
